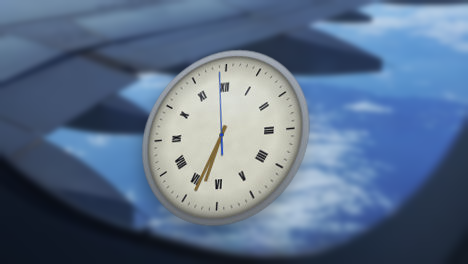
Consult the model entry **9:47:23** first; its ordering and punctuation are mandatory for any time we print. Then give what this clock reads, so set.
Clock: **6:33:59**
